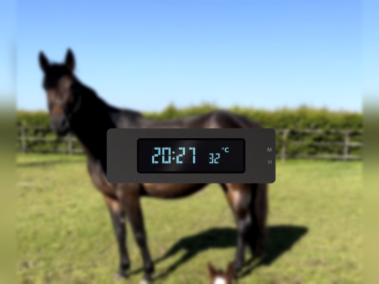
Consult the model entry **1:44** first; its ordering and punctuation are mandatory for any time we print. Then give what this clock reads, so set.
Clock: **20:27**
